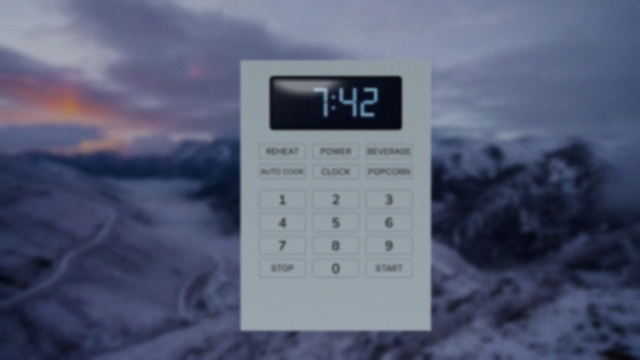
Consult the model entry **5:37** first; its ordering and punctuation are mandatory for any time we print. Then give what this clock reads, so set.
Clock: **7:42**
